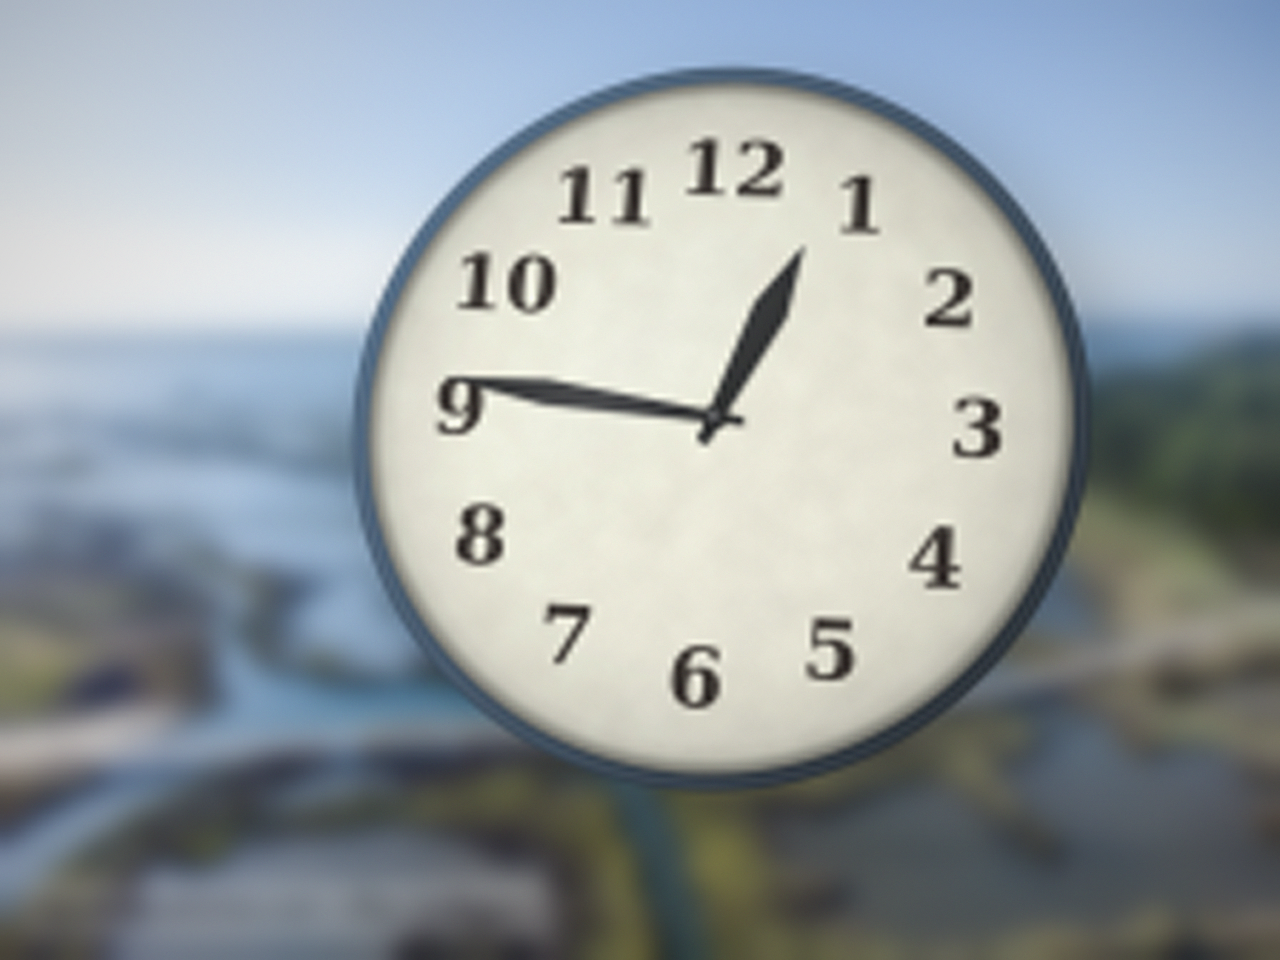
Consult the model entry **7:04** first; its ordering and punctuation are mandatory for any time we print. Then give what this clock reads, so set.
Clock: **12:46**
